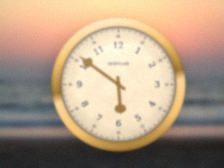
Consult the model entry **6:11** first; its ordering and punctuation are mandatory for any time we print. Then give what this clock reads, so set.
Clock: **5:51**
